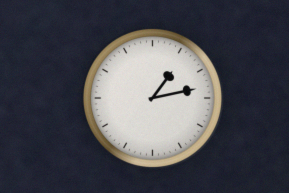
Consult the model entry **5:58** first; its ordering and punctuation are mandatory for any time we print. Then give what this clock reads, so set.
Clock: **1:13**
